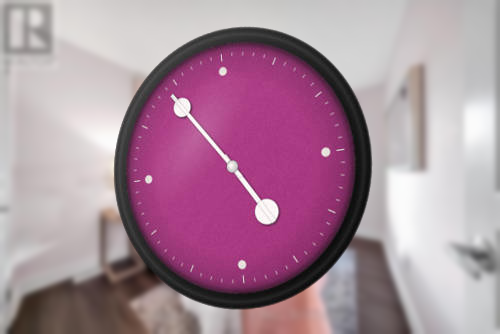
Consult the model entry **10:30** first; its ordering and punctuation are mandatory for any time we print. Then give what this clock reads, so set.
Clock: **4:54**
